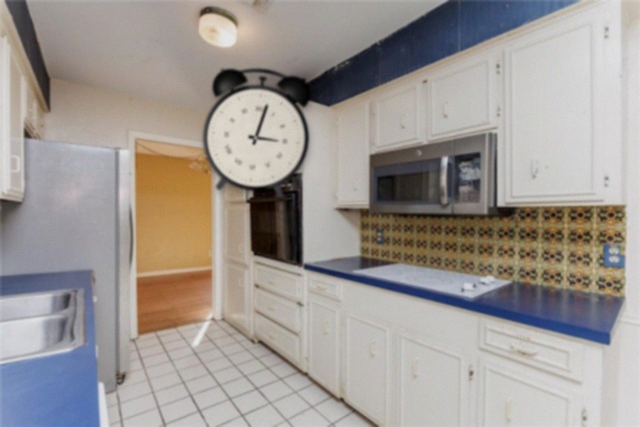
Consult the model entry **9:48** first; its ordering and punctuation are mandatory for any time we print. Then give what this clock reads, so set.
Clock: **3:02**
